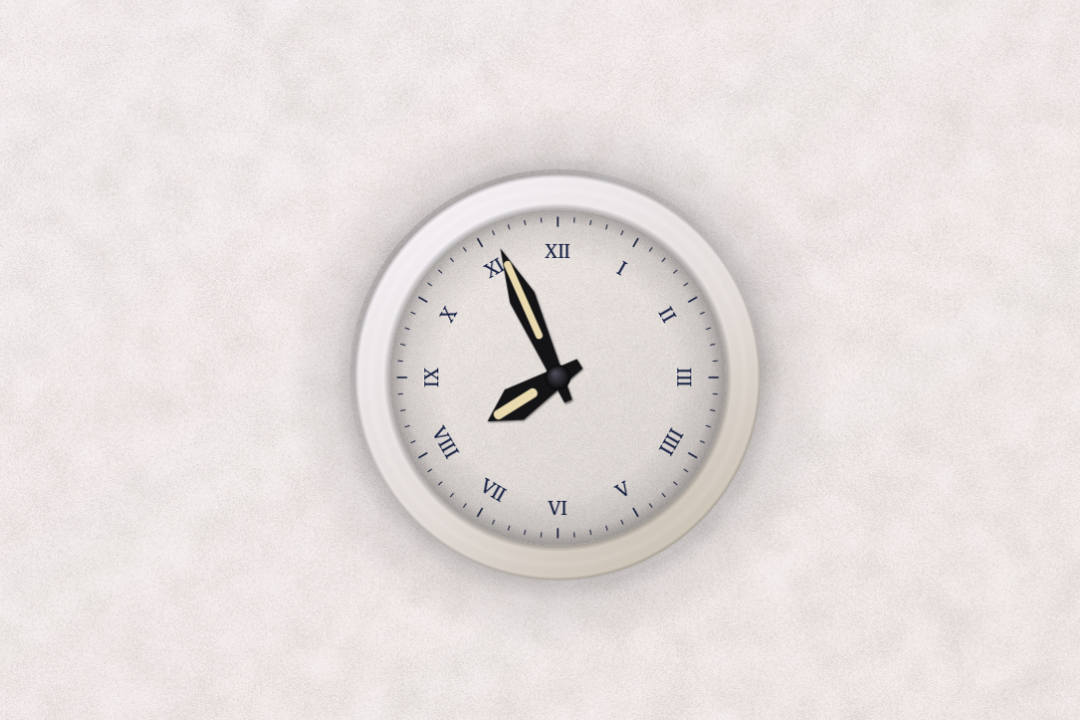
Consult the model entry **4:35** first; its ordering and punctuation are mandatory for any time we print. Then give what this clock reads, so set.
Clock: **7:56**
